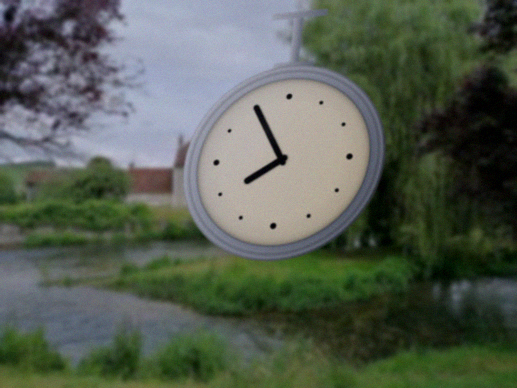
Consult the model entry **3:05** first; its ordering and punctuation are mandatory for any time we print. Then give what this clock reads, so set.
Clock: **7:55**
